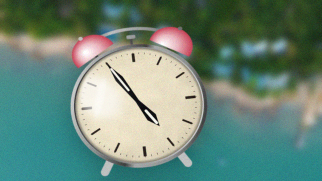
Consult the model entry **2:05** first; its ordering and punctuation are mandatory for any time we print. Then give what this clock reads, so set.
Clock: **4:55**
